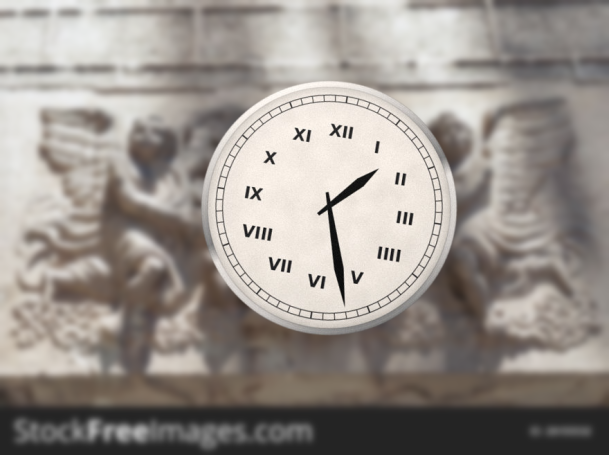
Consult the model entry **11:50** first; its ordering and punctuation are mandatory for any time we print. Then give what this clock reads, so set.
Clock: **1:27**
